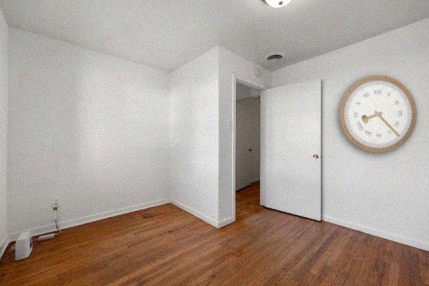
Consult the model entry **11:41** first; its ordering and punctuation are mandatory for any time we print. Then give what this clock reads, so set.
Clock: **8:23**
